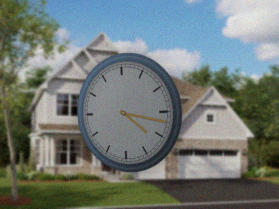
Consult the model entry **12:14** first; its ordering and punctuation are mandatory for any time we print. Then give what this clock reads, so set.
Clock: **4:17**
